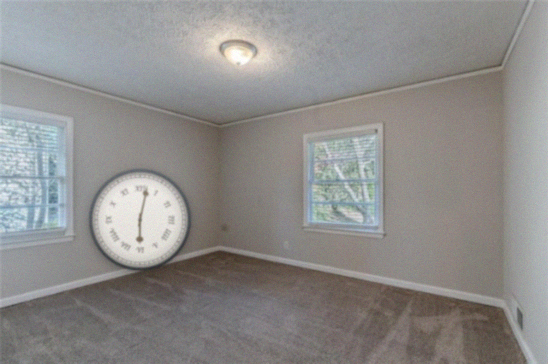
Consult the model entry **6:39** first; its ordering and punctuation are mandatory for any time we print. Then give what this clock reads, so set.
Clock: **6:02**
